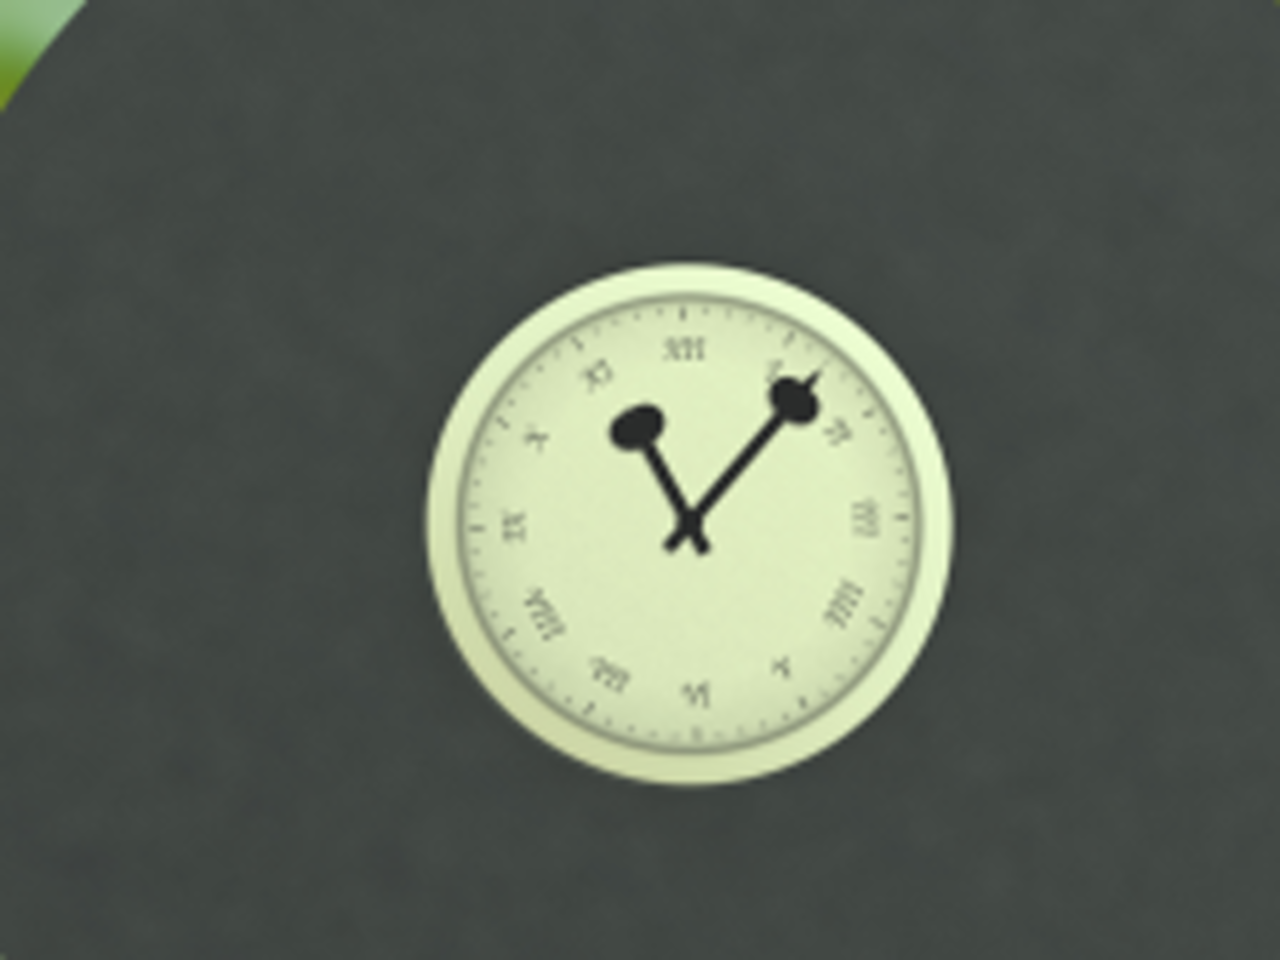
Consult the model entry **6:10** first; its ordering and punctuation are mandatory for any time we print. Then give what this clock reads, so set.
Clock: **11:07**
